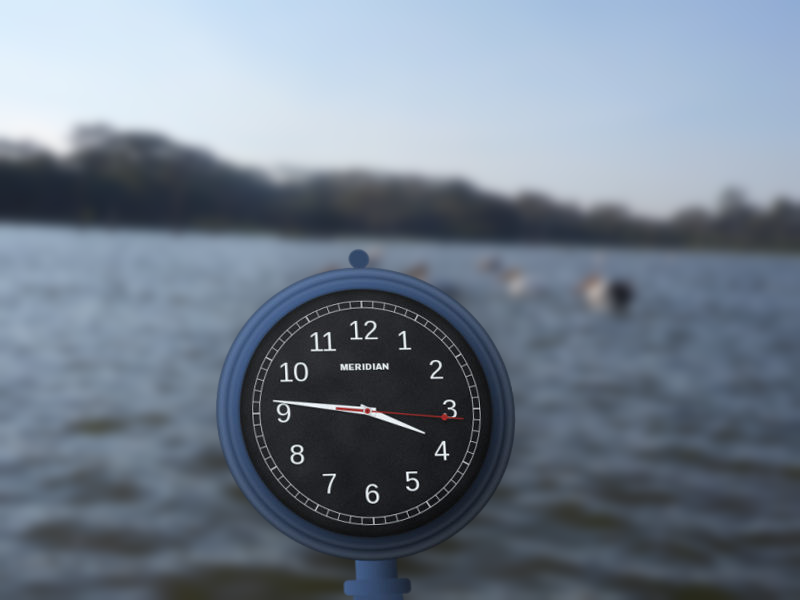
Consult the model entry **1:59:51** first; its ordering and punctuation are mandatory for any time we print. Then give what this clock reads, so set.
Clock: **3:46:16**
